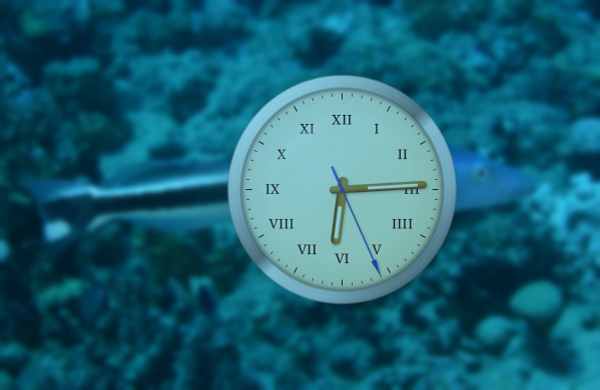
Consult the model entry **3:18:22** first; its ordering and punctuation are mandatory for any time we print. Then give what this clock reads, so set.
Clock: **6:14:26**
